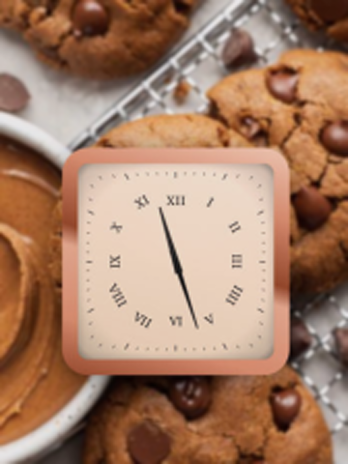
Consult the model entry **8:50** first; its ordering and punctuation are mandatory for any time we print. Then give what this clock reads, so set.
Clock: **11:27**
